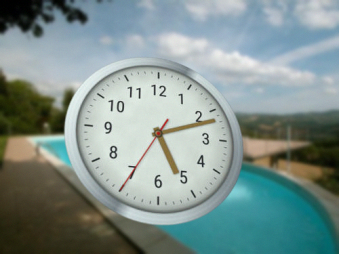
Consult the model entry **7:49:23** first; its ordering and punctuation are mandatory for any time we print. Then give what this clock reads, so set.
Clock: **5:11:35**
